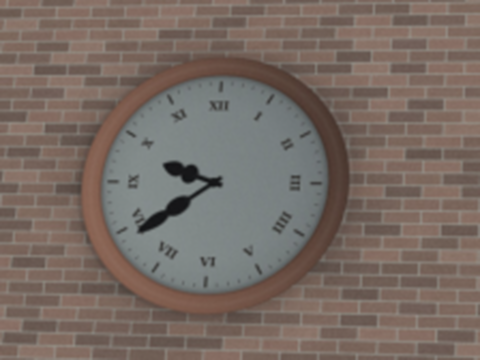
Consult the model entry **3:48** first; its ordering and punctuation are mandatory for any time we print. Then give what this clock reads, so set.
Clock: **9:39**
